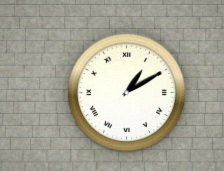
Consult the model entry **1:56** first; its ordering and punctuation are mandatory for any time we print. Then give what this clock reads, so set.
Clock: **1:10**
